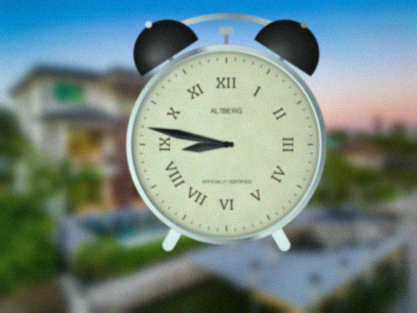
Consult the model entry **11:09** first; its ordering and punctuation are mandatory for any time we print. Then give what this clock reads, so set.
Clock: **8:47**
